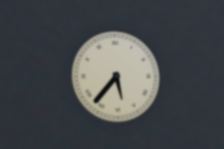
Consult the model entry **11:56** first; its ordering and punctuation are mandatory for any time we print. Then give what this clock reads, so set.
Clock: **5:37**
